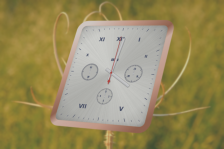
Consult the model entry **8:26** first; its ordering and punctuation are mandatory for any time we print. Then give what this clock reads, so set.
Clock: **4:01**
